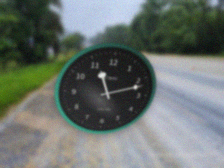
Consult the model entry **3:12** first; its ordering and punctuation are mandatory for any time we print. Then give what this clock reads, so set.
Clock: **11:12**
